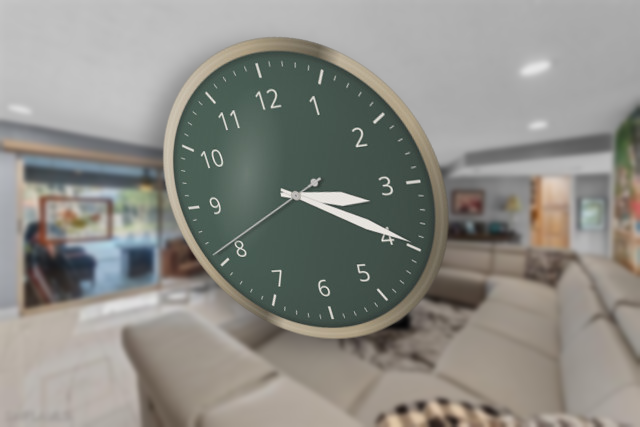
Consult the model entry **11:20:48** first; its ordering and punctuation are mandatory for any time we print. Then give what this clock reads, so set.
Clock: **3:19:41**
